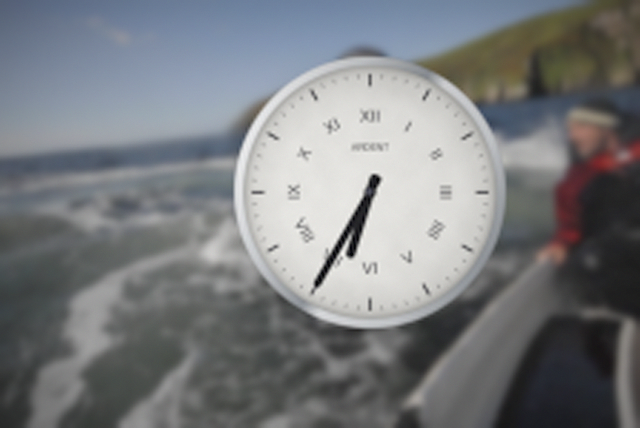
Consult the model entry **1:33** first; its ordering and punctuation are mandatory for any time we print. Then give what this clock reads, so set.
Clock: **6:35**
